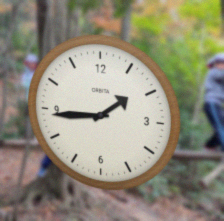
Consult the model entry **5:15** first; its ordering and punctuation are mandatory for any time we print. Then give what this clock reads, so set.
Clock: **1:44**
